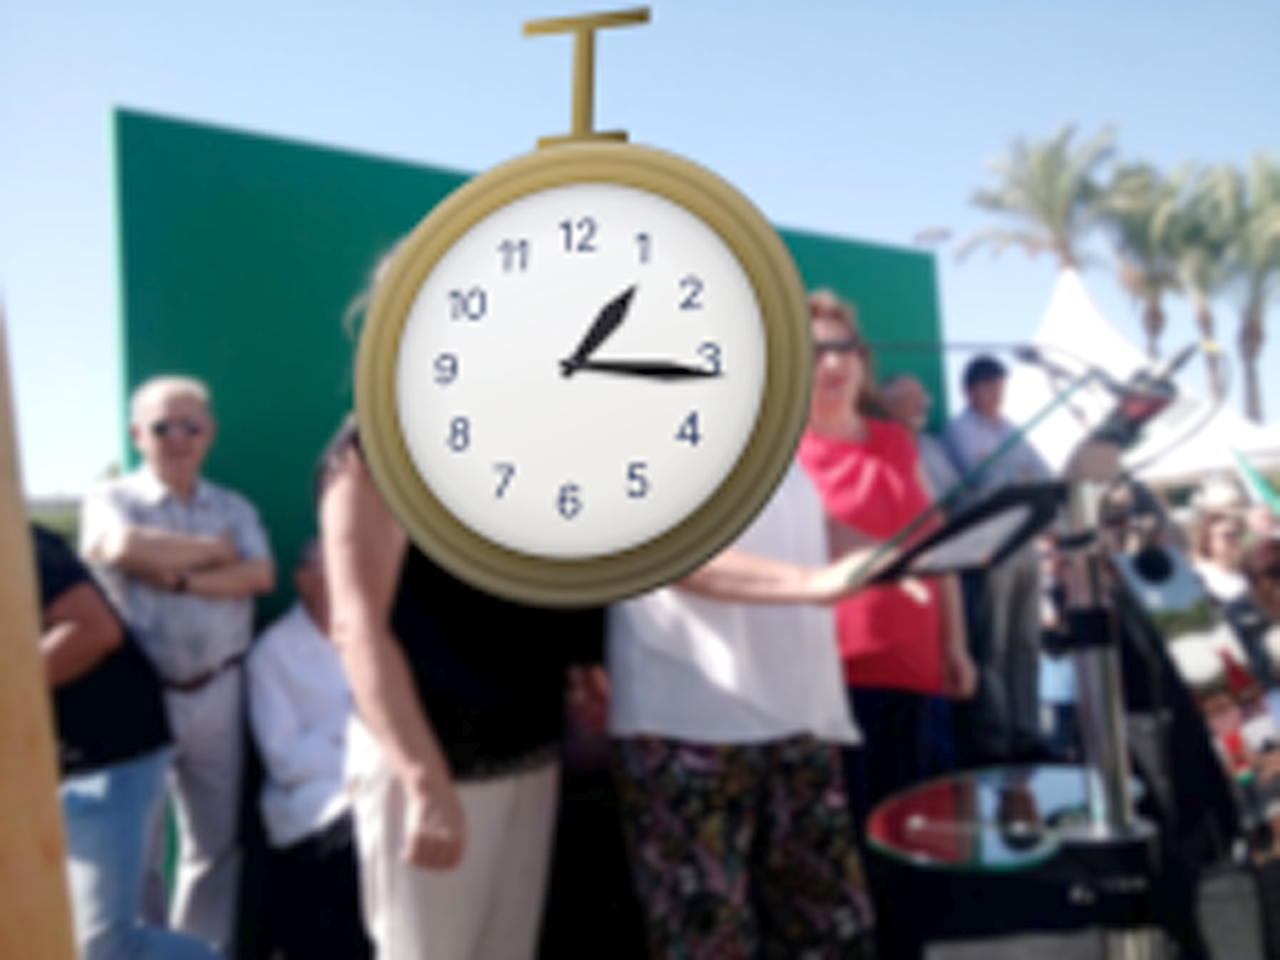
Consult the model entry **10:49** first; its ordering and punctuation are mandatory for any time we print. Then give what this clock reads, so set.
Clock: **1:16**
